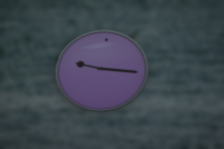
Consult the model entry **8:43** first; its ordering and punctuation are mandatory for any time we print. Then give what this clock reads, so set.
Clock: **9:15**
